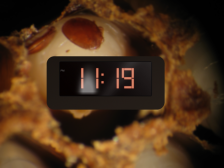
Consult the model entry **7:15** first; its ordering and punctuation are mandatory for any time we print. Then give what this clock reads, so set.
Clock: **11:19**
